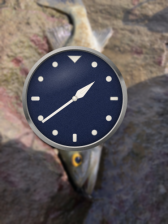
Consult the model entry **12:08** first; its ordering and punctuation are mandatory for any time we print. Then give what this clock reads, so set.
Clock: **1:39**
